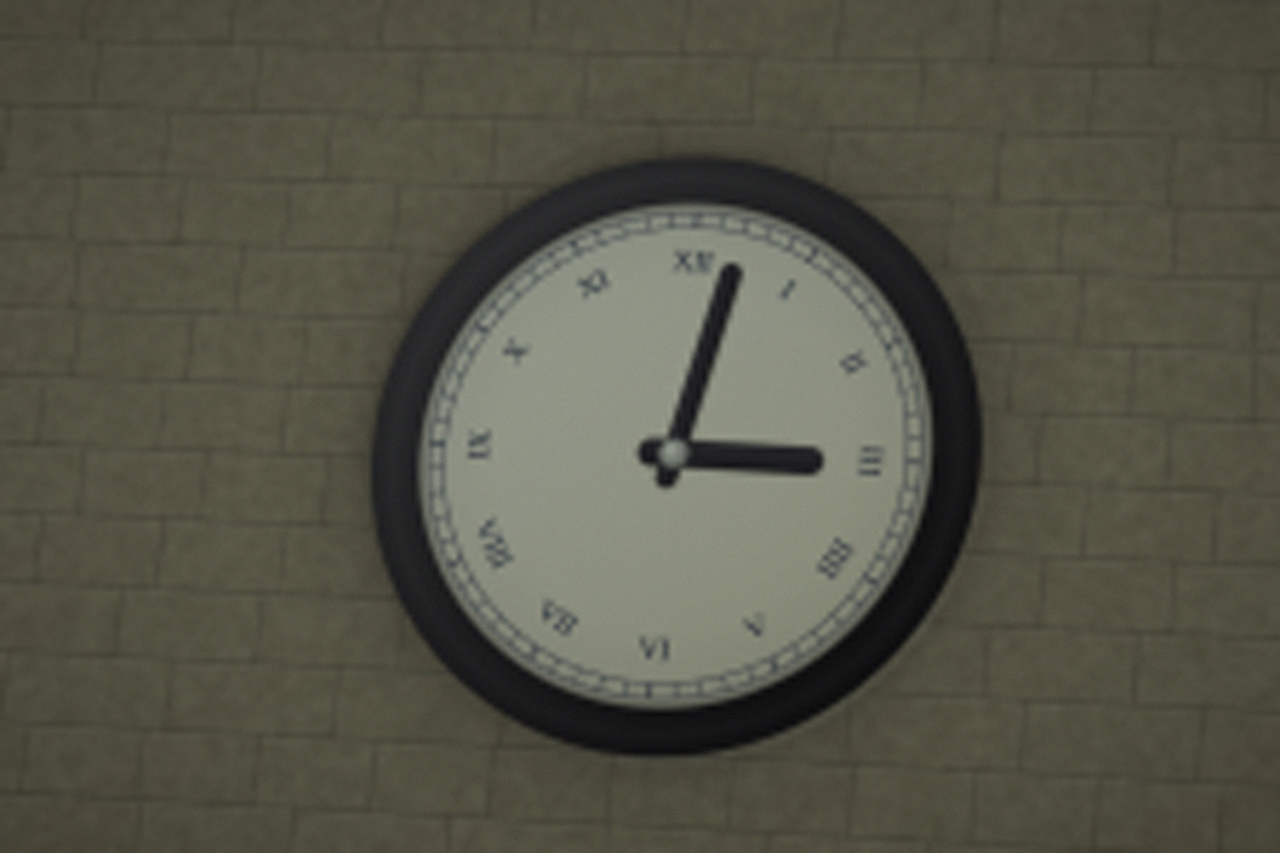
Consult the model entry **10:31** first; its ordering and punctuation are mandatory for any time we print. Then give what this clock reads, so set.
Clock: **3:02**
